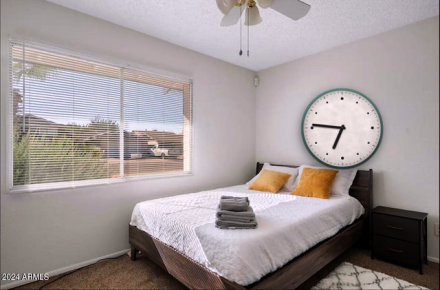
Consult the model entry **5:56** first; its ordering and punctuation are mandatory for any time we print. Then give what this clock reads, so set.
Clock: **6:46**
